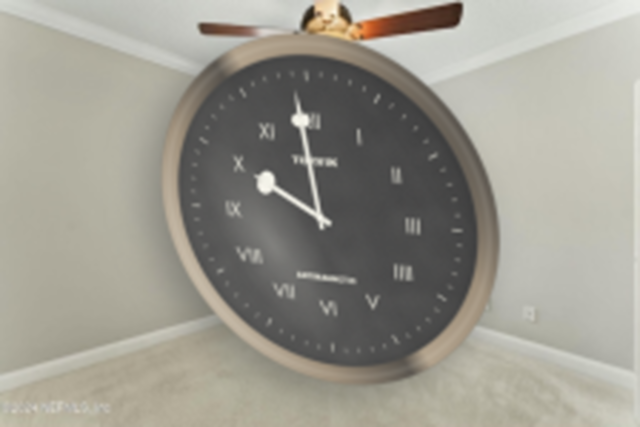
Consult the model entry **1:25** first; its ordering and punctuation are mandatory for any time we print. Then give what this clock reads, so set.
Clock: **9:59**
